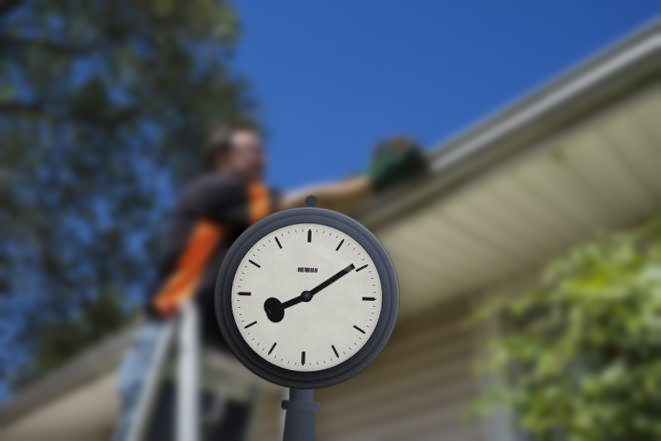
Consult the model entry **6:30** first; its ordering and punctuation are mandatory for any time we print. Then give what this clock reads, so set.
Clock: **8:09**
